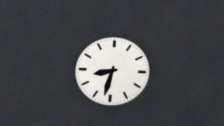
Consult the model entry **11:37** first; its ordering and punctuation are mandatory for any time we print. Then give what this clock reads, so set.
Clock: **8:32**
